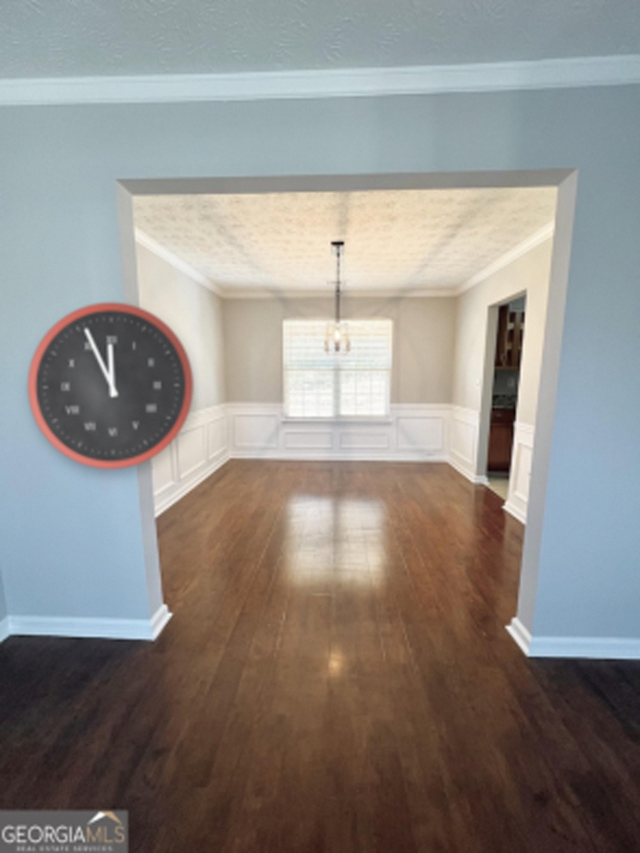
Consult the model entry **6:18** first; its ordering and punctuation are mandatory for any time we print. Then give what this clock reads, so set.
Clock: **11:56**
